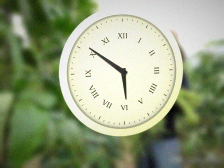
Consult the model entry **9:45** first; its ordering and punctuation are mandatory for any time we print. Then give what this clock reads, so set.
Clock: **5:51**
